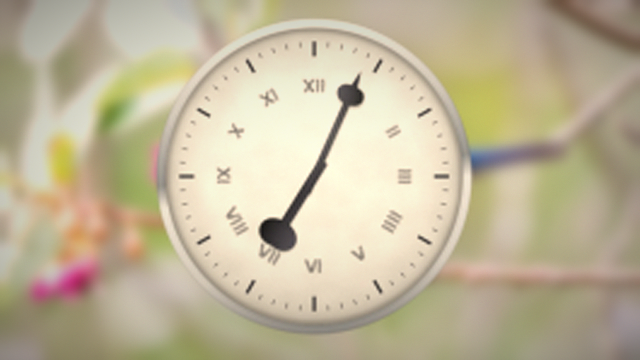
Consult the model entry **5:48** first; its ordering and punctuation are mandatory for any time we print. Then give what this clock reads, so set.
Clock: **7:04**
